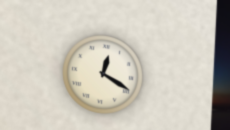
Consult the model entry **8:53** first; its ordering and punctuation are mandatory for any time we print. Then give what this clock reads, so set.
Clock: **12:19**
